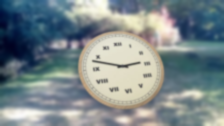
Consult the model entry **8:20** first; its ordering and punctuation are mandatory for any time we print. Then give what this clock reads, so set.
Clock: **2:48**
